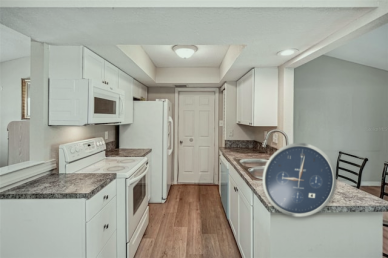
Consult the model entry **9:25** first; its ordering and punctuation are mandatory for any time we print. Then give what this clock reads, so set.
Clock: **9:01**
